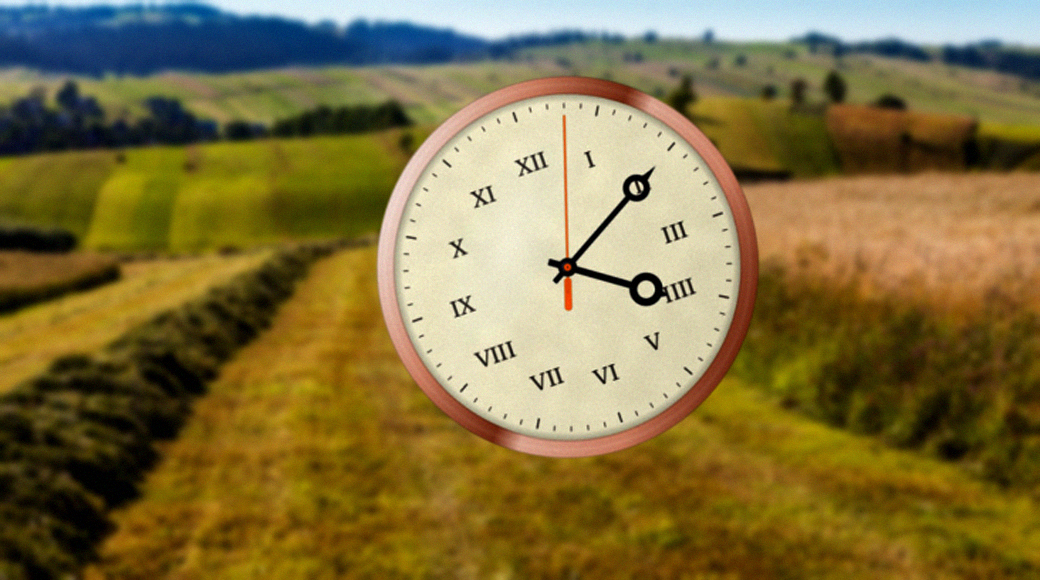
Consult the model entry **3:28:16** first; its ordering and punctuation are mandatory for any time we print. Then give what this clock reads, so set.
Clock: **4:10:03**
